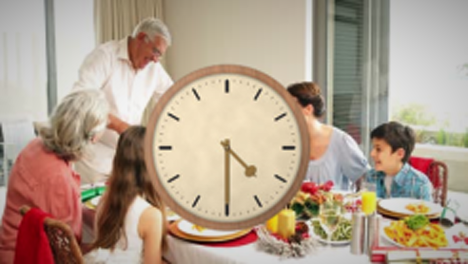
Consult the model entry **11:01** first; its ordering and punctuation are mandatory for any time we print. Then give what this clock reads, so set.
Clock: **4:30**
